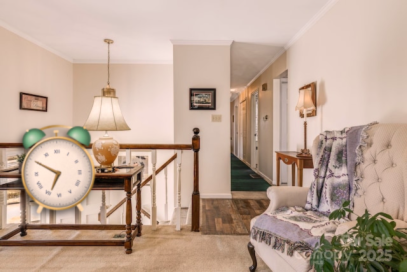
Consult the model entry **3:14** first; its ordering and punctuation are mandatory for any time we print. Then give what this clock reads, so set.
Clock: **6:50**
